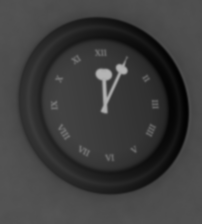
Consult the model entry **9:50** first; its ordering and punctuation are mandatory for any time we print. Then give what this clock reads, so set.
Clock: **12:05**
